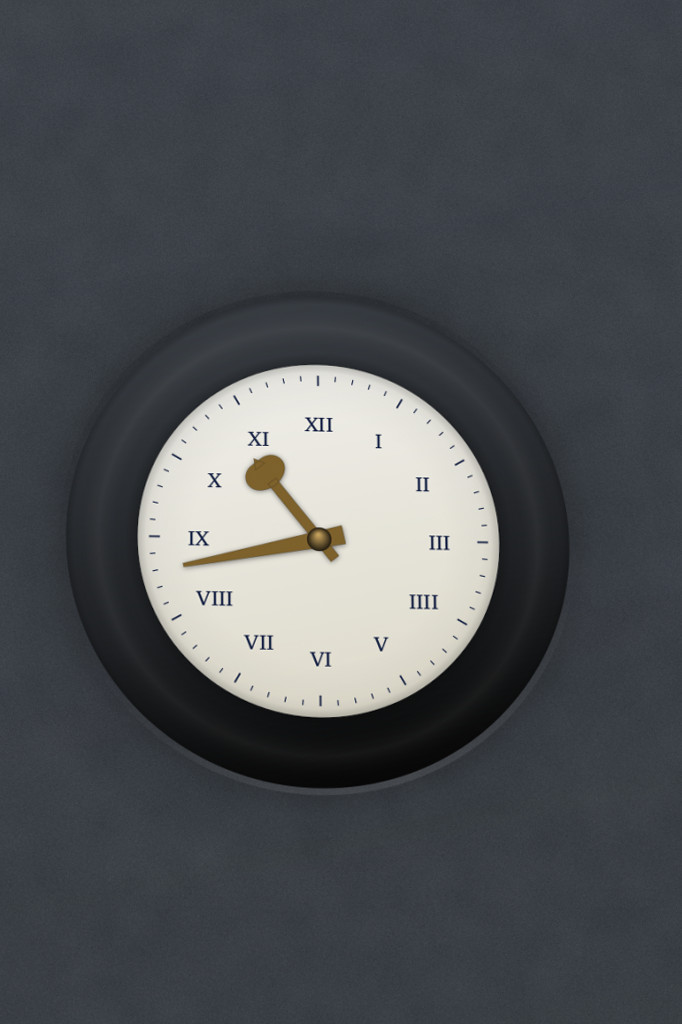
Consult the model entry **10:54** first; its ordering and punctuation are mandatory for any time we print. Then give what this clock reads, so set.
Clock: **10:43**
